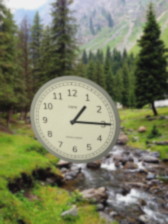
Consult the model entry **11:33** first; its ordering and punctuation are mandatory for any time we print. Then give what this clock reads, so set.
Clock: **1:15**
